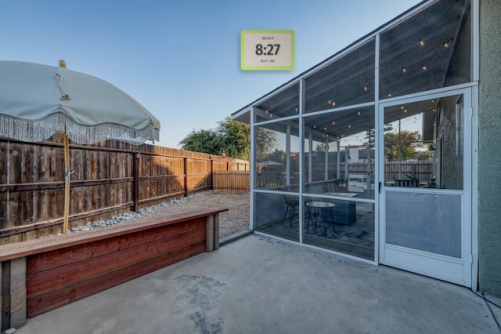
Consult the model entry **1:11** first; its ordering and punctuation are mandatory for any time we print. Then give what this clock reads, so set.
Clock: **8:27**
